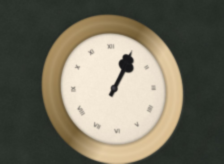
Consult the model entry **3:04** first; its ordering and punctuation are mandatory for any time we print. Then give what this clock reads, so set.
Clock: **1:05**
